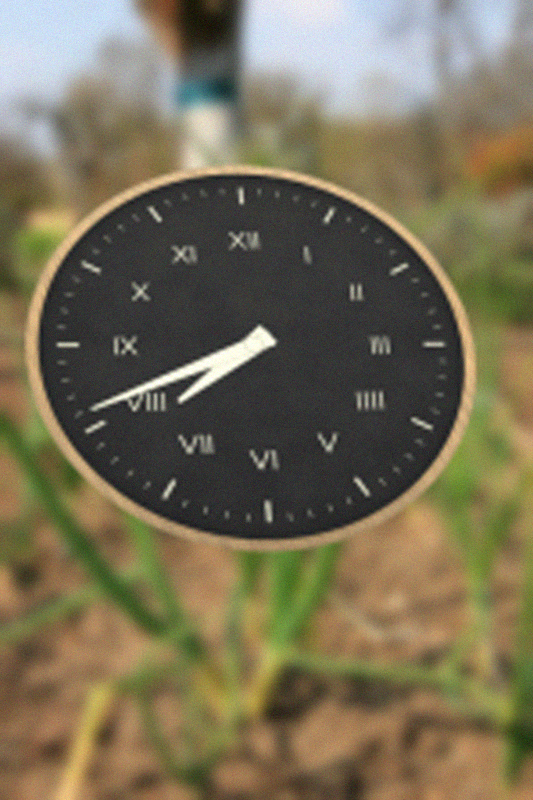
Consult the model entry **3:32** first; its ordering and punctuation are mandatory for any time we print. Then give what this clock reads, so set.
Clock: **7:41**
